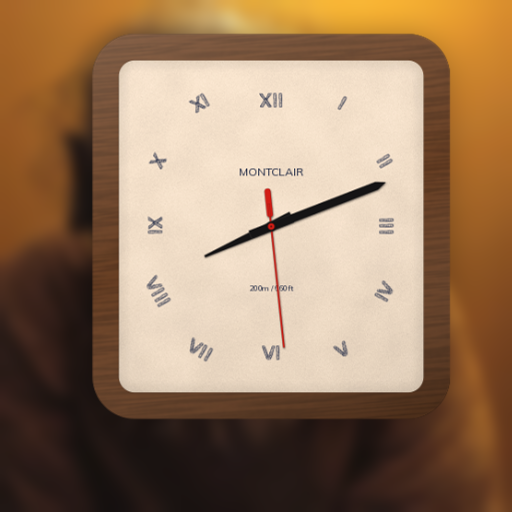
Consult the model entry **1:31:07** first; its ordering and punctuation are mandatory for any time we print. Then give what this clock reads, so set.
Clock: **8:11:29**
